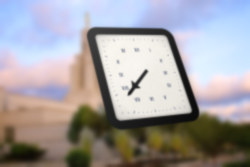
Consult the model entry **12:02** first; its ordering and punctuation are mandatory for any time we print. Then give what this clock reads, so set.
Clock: **7:38**
